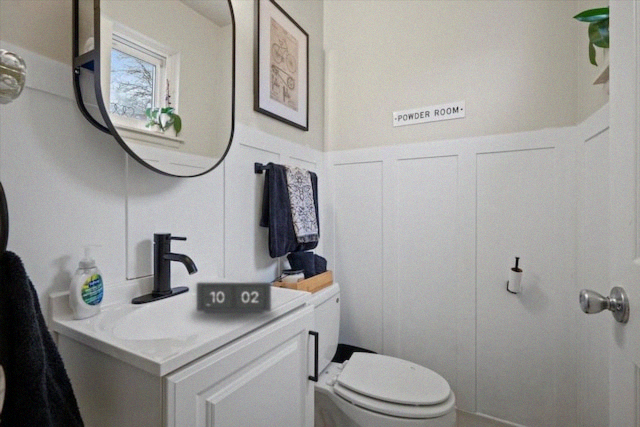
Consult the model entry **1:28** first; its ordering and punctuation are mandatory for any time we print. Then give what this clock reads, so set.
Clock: **10:02**
